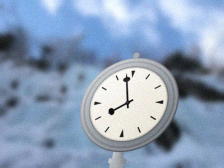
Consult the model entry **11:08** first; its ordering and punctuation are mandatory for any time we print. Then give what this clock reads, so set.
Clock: **7:58**
